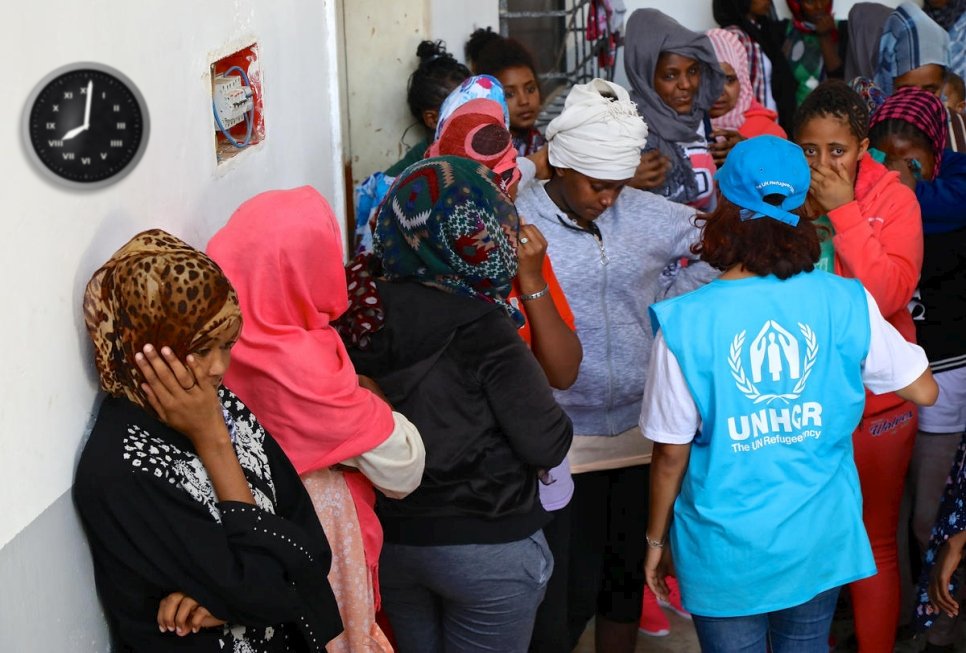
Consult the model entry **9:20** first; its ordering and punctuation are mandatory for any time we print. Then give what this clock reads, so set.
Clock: **8:01**
